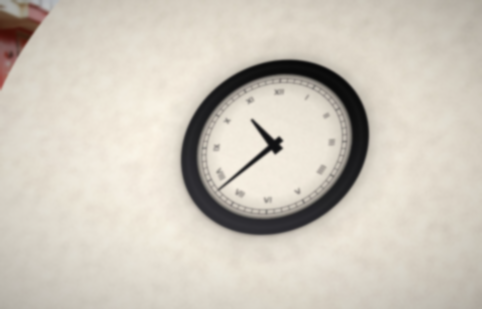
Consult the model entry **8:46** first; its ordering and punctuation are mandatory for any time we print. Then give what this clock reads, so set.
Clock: **10:38**
